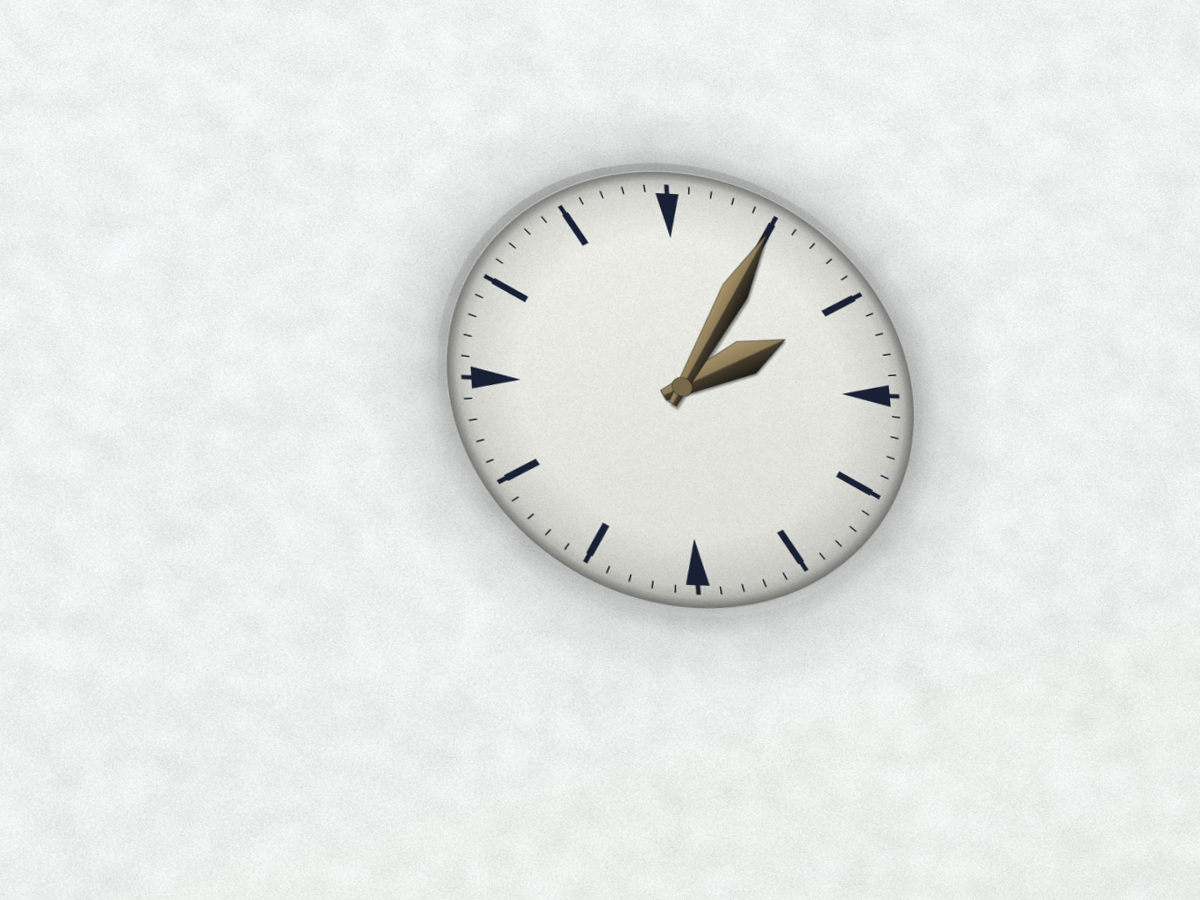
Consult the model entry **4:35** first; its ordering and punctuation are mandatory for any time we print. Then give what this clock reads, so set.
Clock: **2:05**
